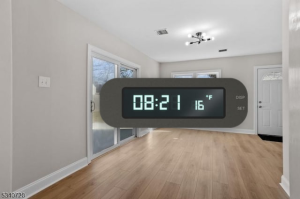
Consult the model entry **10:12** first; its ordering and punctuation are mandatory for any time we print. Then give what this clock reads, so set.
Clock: **8:21**
